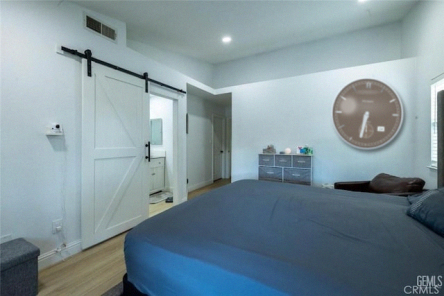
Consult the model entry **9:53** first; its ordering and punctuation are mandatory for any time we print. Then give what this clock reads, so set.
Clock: **6:32**
